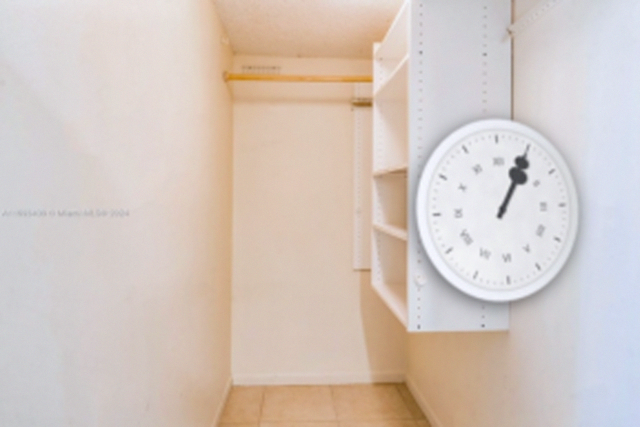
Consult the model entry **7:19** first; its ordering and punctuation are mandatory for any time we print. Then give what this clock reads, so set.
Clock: **1:05**
